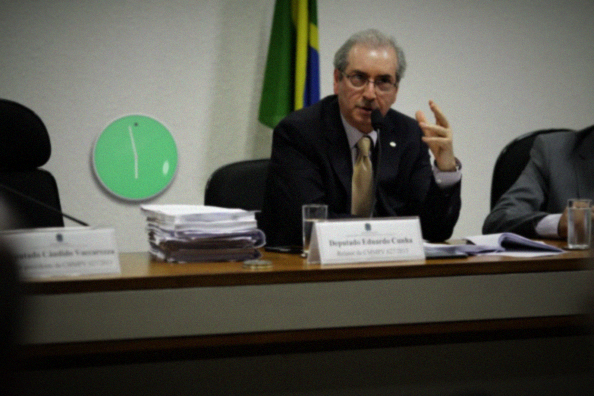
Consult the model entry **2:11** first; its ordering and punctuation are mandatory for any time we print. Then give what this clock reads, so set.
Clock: **5:58**
